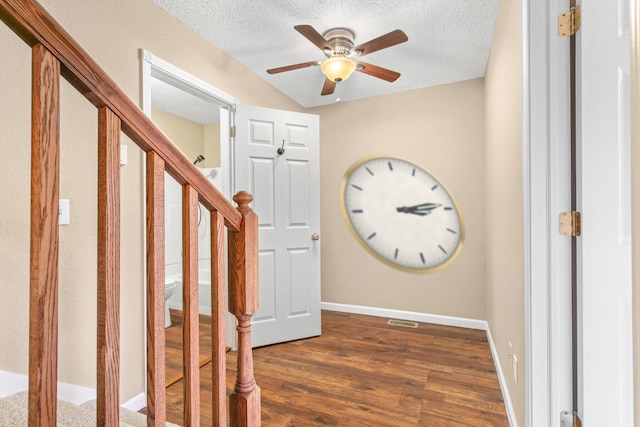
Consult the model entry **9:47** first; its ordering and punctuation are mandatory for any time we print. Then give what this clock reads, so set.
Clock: **3:14**
